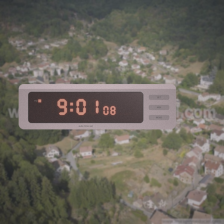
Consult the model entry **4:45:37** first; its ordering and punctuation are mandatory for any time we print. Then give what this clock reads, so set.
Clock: **9:01:08**
